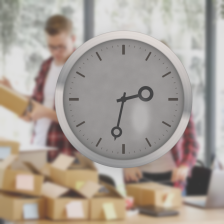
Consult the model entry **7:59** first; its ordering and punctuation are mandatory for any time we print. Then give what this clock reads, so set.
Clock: **2:32**
